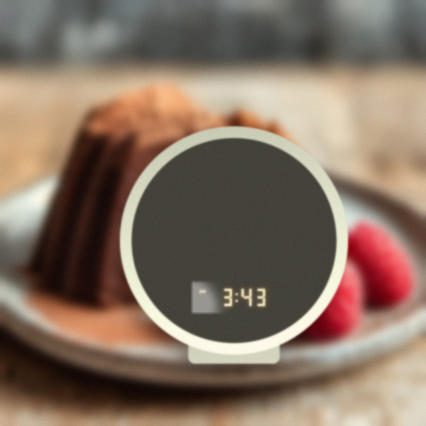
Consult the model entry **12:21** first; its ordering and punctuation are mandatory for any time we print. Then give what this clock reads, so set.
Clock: **3:43**
